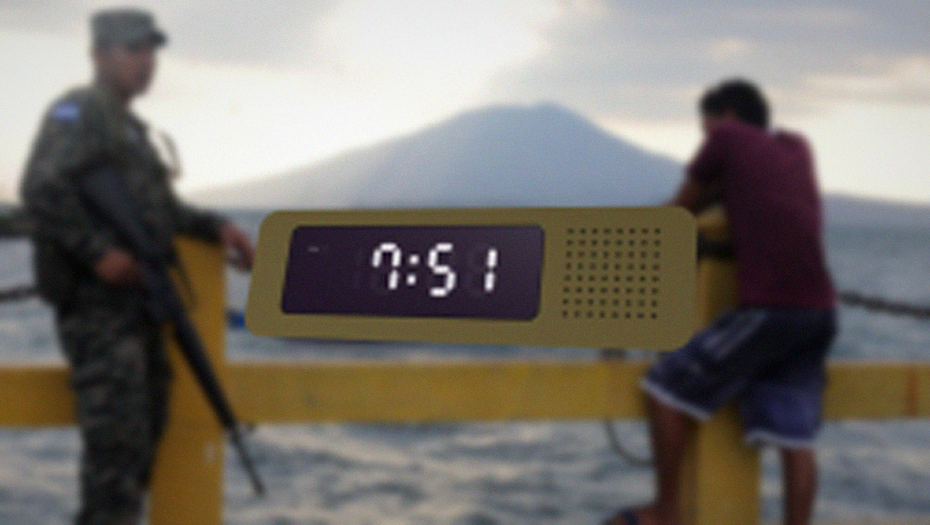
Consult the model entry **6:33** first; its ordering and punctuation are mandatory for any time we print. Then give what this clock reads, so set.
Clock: **7:51**
